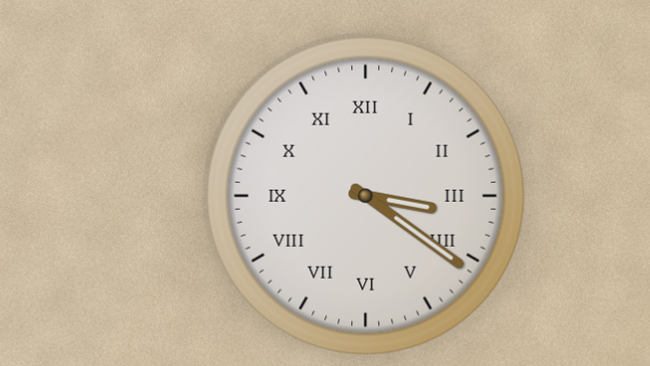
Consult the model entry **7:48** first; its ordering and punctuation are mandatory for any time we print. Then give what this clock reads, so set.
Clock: **3:21**
